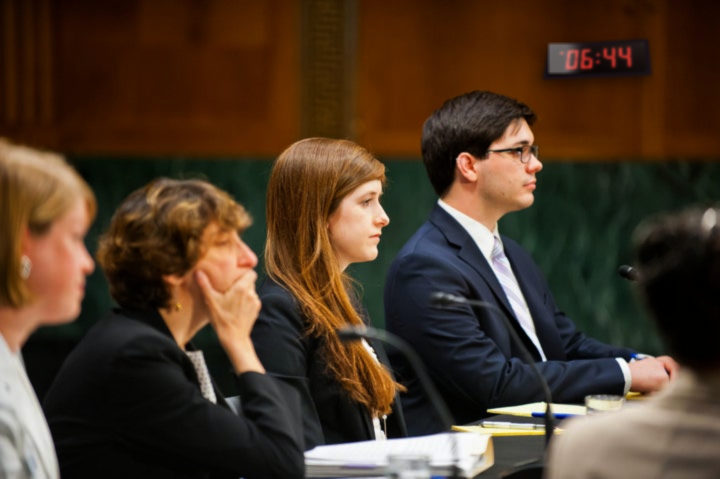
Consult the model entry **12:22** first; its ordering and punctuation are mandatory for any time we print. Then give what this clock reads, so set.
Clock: **6:44**
